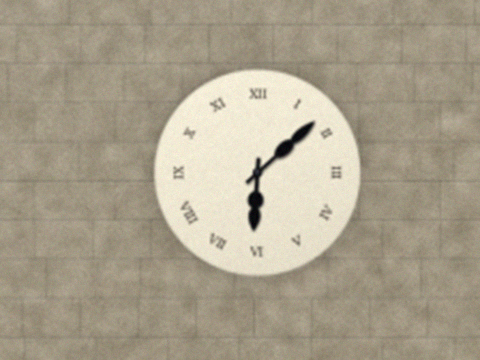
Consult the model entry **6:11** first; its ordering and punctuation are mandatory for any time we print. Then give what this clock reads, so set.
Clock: **6:08**
